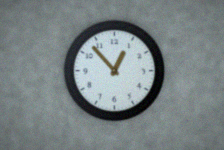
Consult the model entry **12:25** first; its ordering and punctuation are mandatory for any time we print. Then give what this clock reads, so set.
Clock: **12:53**
